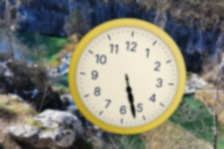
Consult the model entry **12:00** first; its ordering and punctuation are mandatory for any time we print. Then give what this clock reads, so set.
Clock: **5:27**
